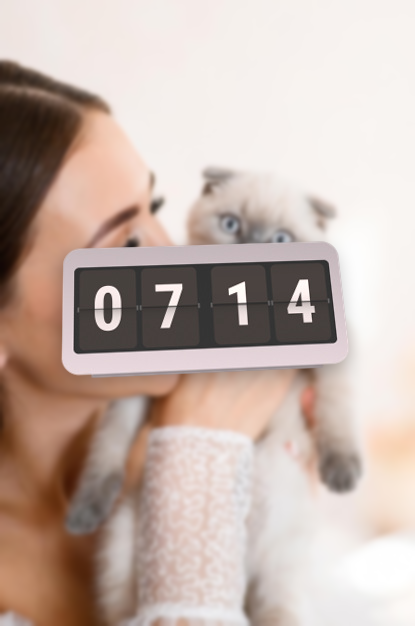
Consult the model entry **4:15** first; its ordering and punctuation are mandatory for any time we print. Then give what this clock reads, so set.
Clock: **7:14**
